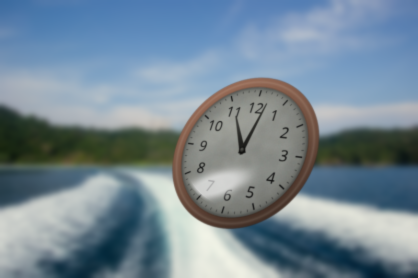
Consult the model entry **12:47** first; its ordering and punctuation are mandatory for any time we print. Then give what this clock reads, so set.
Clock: **11:02**
